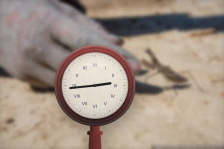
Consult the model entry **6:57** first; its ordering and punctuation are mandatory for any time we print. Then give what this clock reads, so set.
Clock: **2:44**
